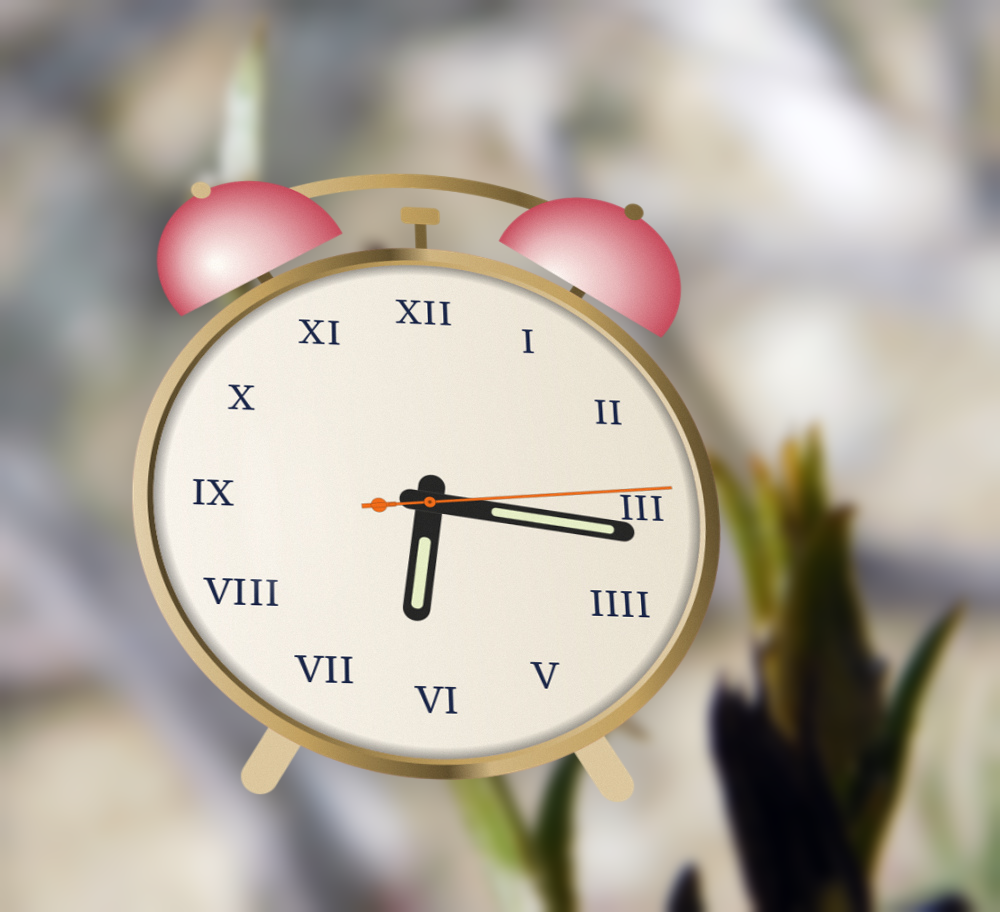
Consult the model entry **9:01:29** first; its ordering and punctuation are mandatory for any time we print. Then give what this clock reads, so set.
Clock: **6:16:14**
